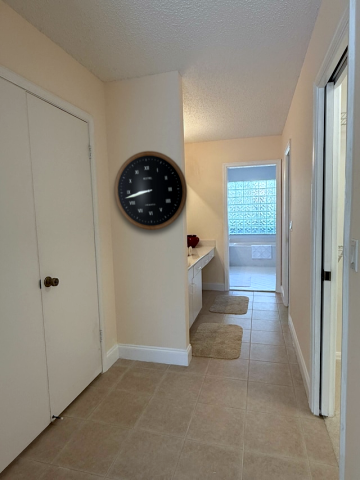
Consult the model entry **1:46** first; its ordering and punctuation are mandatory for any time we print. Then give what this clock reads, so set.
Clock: **8:43**
